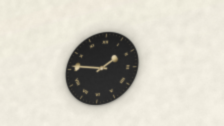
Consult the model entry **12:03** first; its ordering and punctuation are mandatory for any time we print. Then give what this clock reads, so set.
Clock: **1:46**
